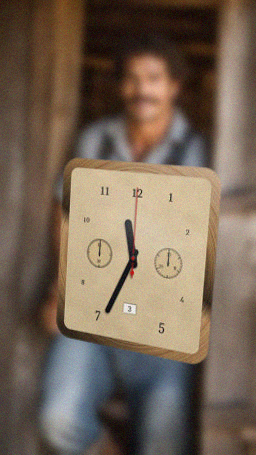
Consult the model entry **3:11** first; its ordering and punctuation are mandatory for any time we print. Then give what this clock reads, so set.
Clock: **11:34**
